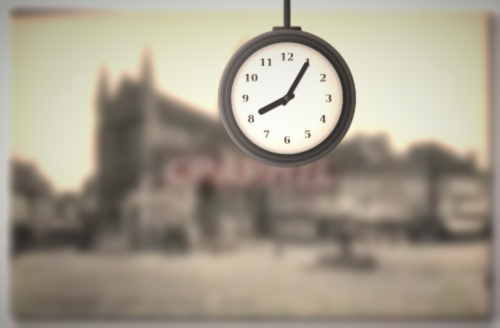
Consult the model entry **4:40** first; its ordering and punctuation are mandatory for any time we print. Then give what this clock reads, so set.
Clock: **8:05**
